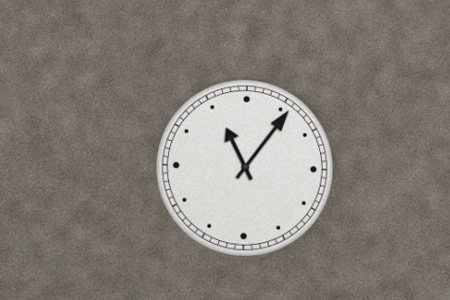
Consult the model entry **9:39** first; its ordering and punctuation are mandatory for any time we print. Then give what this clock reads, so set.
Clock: **11:06**
